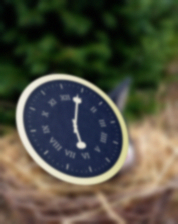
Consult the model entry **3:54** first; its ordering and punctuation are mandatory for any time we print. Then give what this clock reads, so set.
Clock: **6:04**
